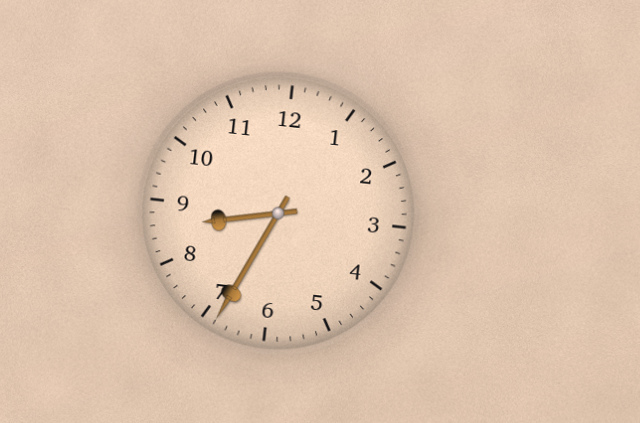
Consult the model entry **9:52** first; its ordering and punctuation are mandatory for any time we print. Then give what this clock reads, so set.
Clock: **8:34**
